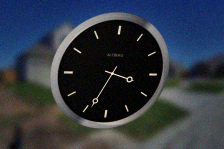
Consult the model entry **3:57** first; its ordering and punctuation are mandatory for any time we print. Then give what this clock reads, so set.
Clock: **3:34**
